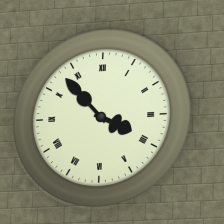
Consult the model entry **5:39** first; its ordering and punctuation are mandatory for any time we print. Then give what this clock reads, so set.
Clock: **3:53**
